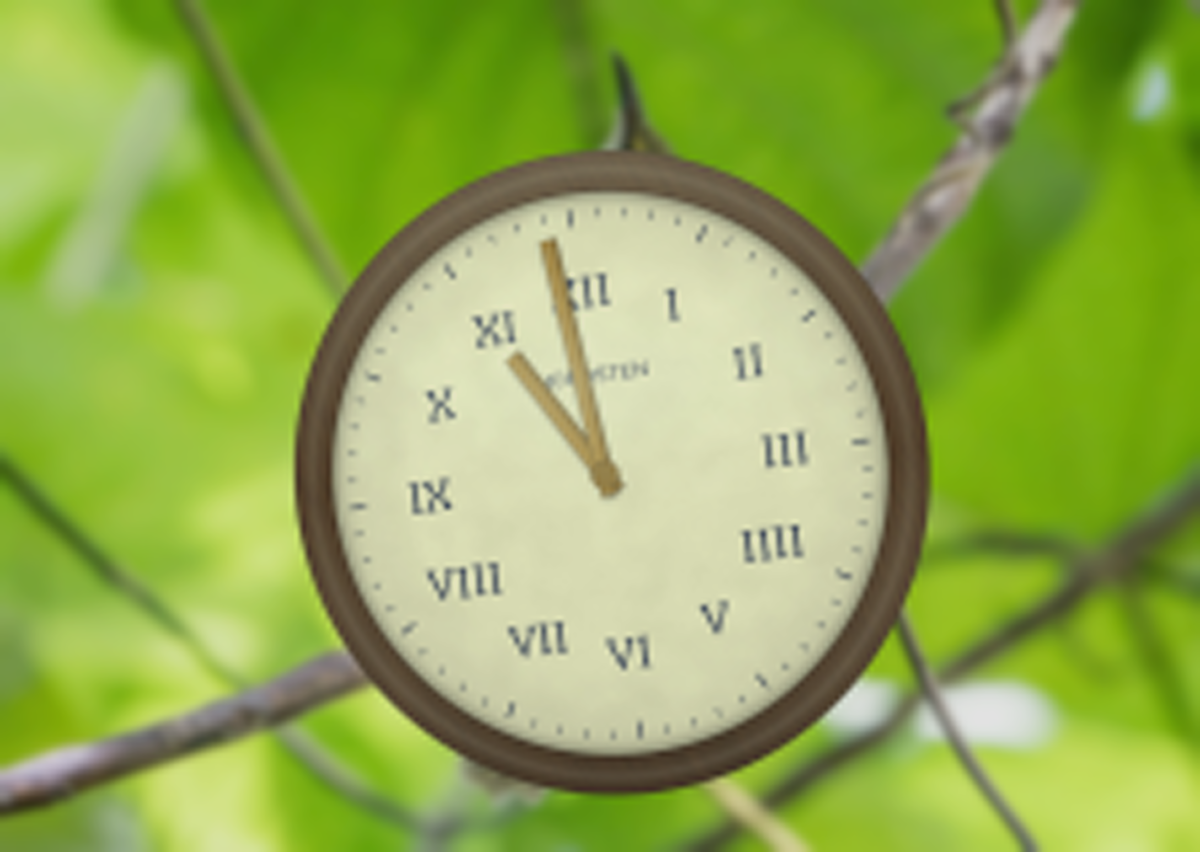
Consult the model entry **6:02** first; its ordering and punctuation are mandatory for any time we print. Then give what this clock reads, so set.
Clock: **10:59**
